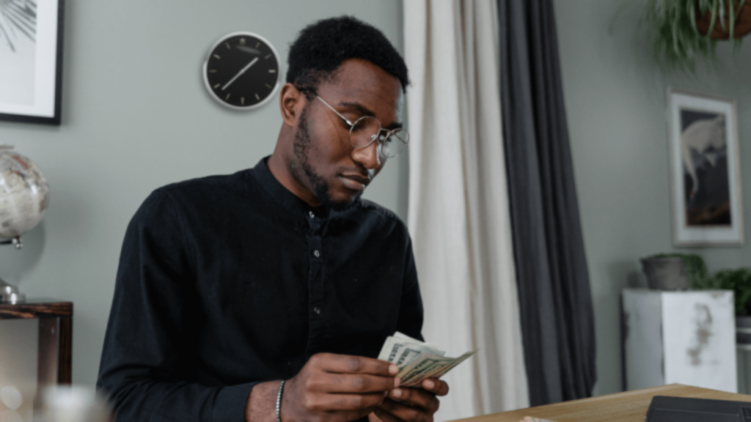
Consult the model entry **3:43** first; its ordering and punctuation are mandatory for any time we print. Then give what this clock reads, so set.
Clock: **1:38**
